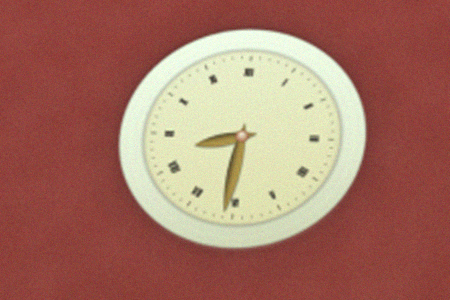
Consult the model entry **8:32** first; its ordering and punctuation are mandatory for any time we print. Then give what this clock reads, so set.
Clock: **8:31**
